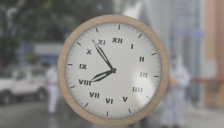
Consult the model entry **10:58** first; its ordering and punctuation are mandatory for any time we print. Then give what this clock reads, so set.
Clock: **7:53**
